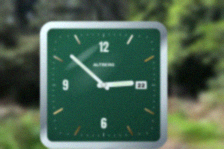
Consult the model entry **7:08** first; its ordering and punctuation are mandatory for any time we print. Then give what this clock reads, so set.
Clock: **2:52**
